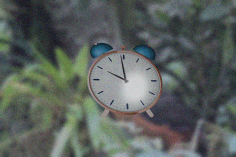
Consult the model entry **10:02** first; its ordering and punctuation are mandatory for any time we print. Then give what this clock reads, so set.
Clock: **9:59**
